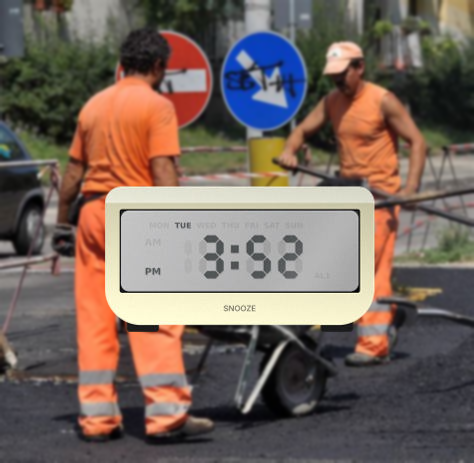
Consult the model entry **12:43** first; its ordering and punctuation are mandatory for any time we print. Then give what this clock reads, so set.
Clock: **3:52**
